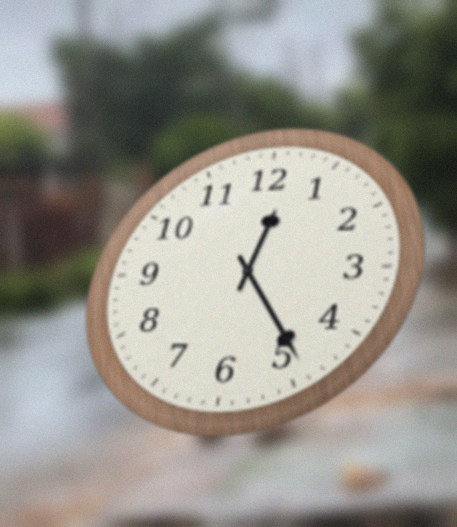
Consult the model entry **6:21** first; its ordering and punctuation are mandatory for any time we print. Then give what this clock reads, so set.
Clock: **12:24**
